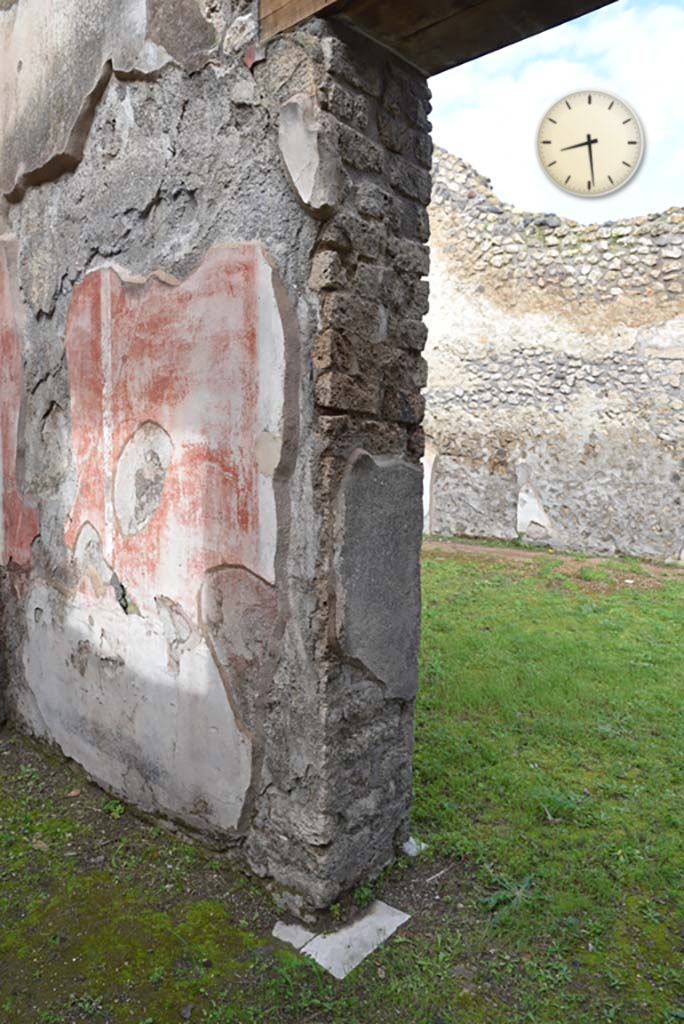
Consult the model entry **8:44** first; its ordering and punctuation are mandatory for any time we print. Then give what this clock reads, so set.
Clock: **8:29**
